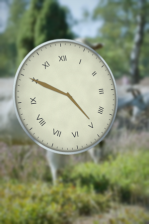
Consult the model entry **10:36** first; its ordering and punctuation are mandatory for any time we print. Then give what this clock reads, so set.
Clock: **4:50**
